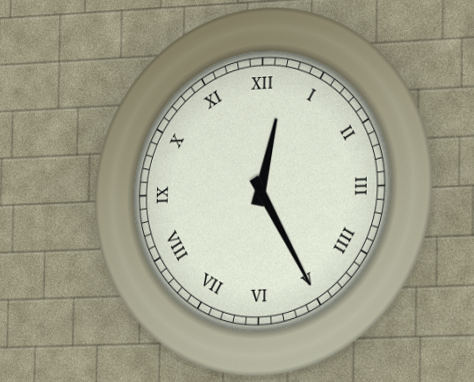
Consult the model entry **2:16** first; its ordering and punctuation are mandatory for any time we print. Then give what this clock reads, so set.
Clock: **12:25**
